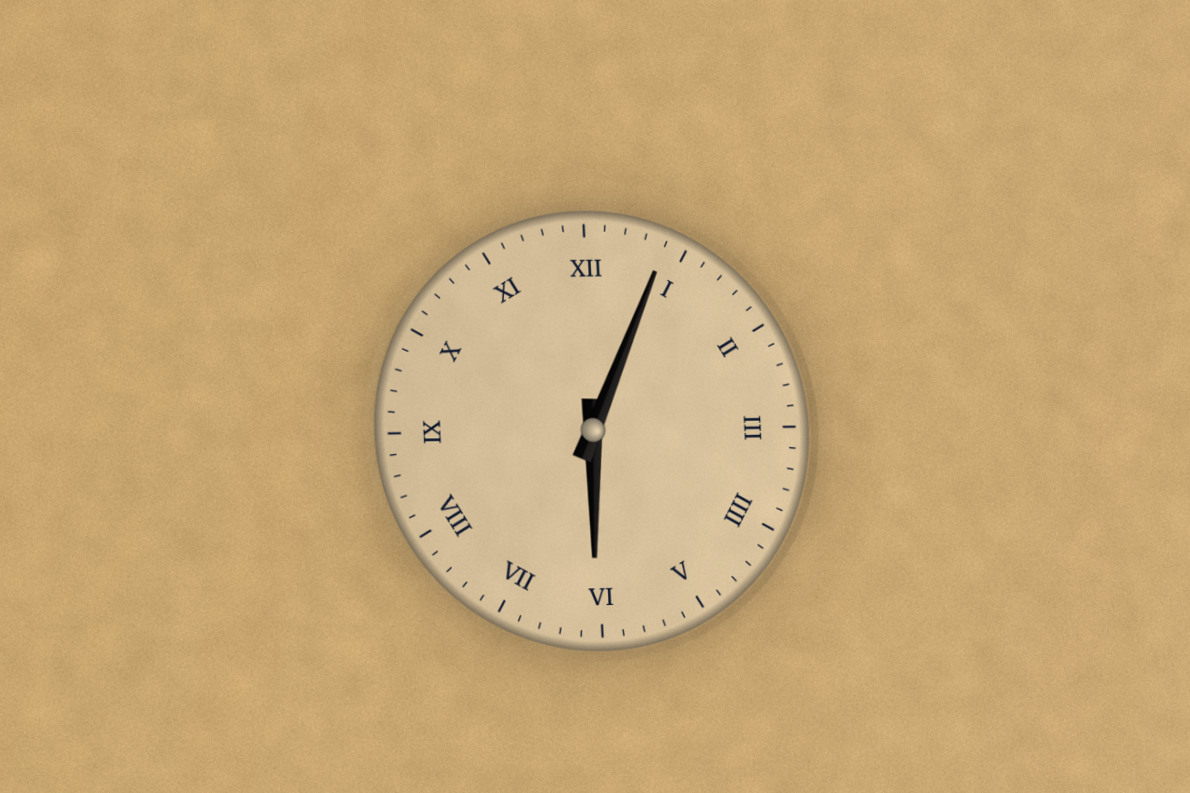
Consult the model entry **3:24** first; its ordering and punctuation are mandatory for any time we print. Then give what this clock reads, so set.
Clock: **6:04**
